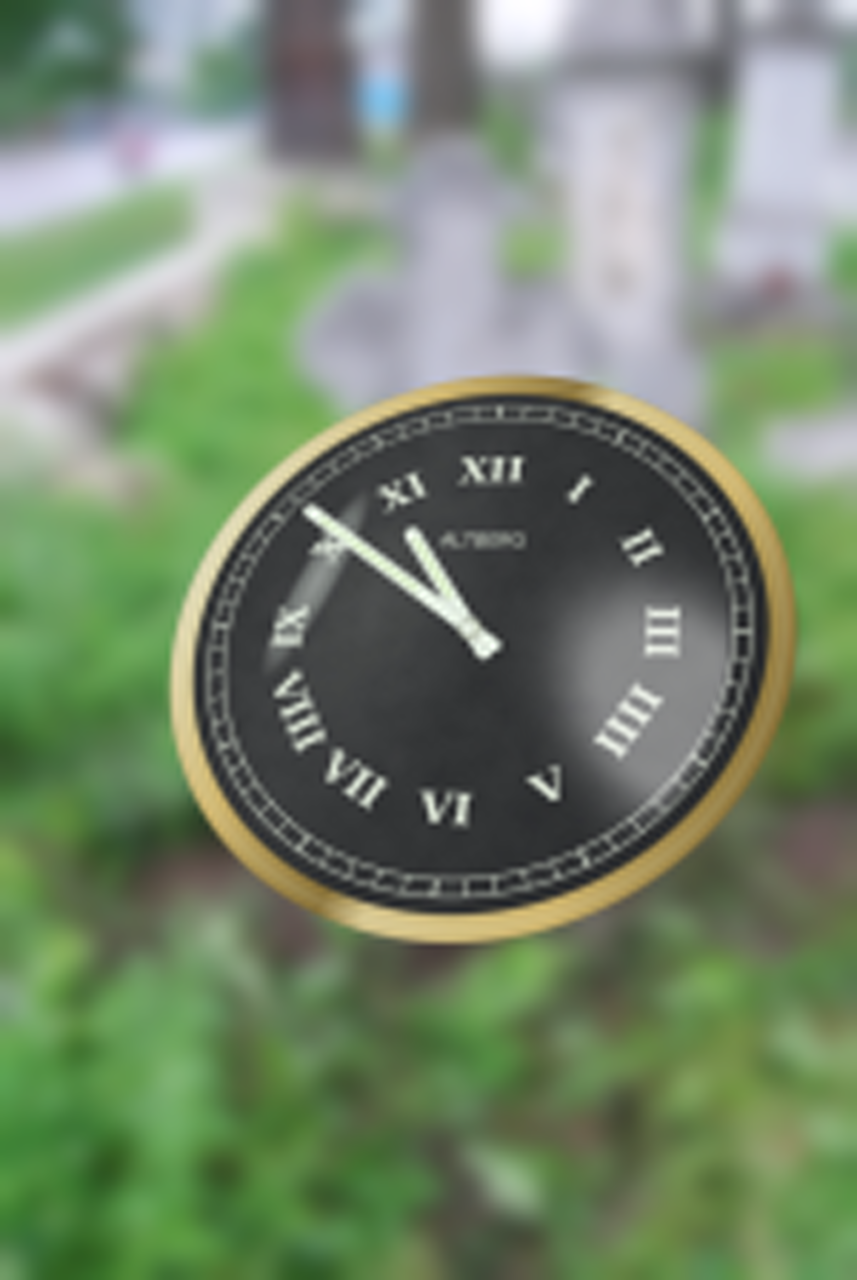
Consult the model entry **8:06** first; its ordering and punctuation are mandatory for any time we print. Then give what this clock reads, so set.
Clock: **10:51**
